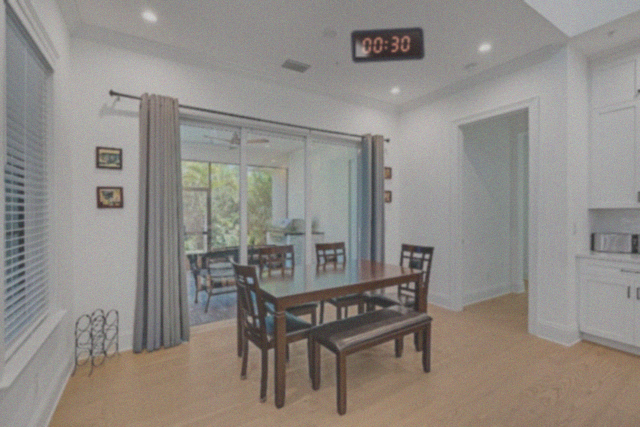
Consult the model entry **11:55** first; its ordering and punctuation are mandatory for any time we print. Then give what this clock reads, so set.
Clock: **0:30**
